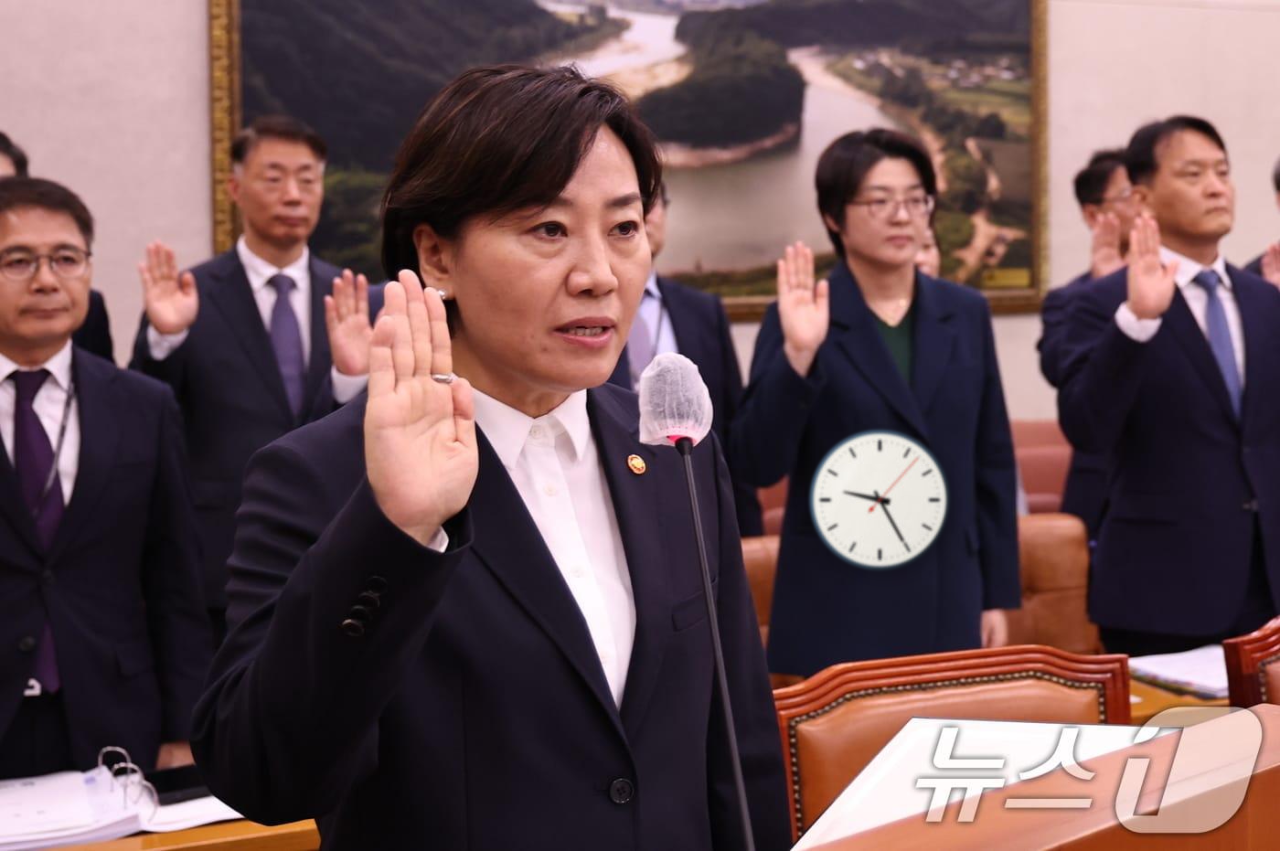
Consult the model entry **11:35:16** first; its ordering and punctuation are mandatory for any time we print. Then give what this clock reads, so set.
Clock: **9:25:07**
